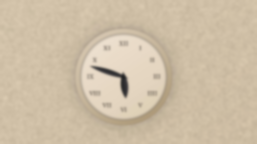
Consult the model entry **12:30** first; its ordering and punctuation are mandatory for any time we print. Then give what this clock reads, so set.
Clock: **5:48**
